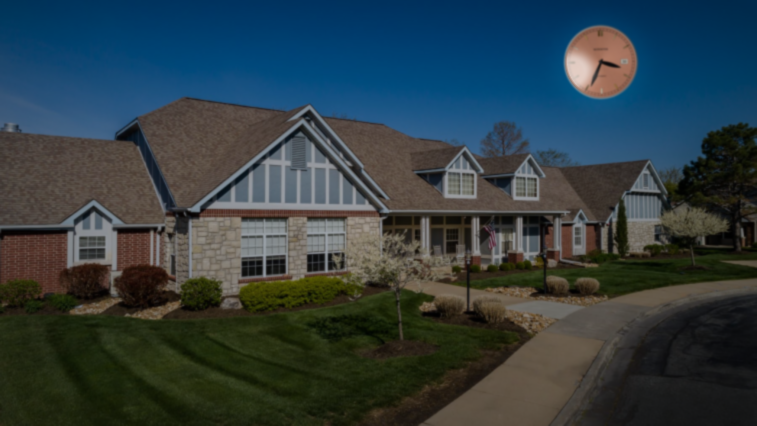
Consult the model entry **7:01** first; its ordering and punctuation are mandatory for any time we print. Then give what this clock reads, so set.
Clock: **3:34**
